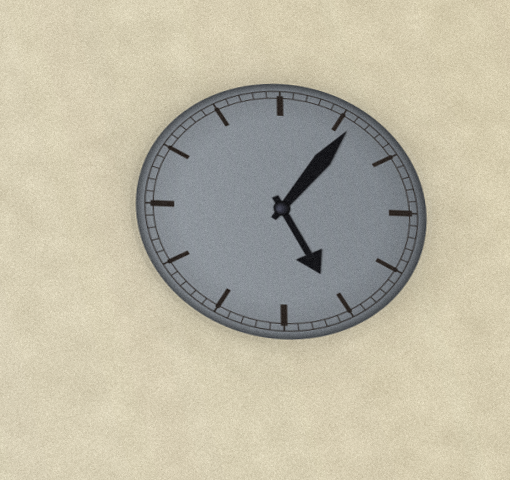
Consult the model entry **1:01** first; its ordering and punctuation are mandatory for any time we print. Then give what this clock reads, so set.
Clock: **5:06**
